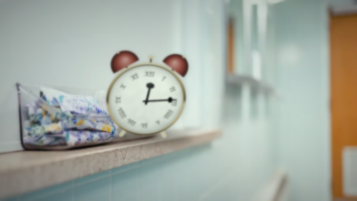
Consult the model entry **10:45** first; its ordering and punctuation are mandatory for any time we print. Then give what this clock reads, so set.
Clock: **12:14**
